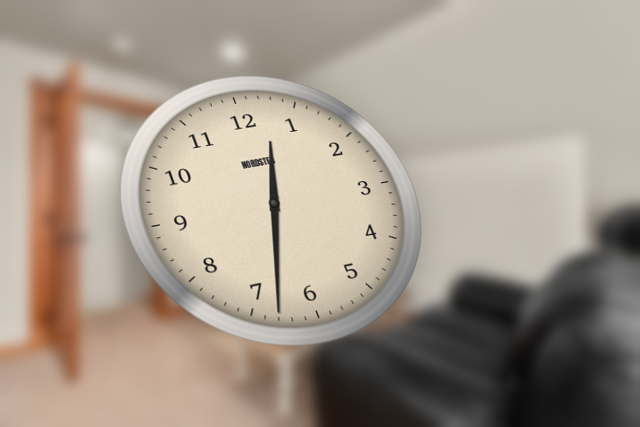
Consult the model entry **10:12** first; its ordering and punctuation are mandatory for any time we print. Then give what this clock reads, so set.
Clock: **12:33**
